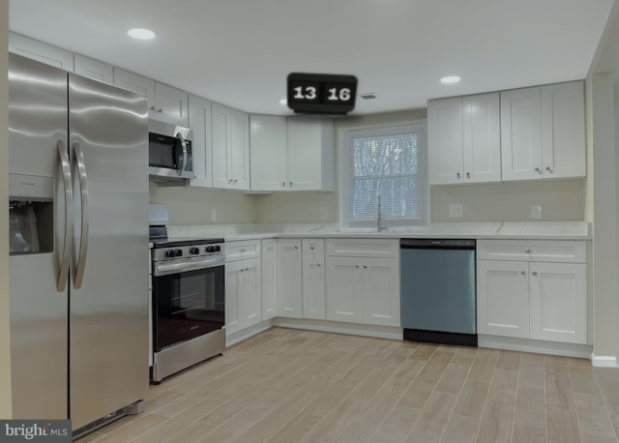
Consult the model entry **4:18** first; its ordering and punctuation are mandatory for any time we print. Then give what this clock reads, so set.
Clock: **13:16**
